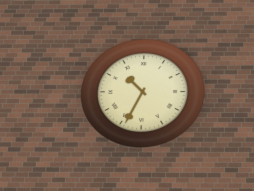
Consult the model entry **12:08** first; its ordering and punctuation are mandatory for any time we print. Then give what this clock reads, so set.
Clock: **10:34**
